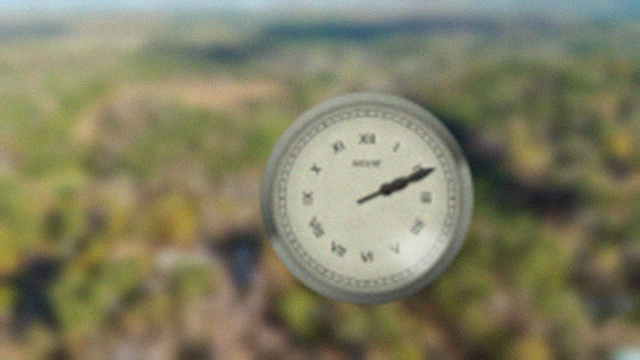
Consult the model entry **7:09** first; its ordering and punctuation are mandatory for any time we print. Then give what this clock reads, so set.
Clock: **2:11**
